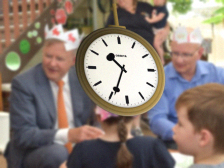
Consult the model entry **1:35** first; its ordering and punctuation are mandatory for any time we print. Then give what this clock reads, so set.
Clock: **10:34**
